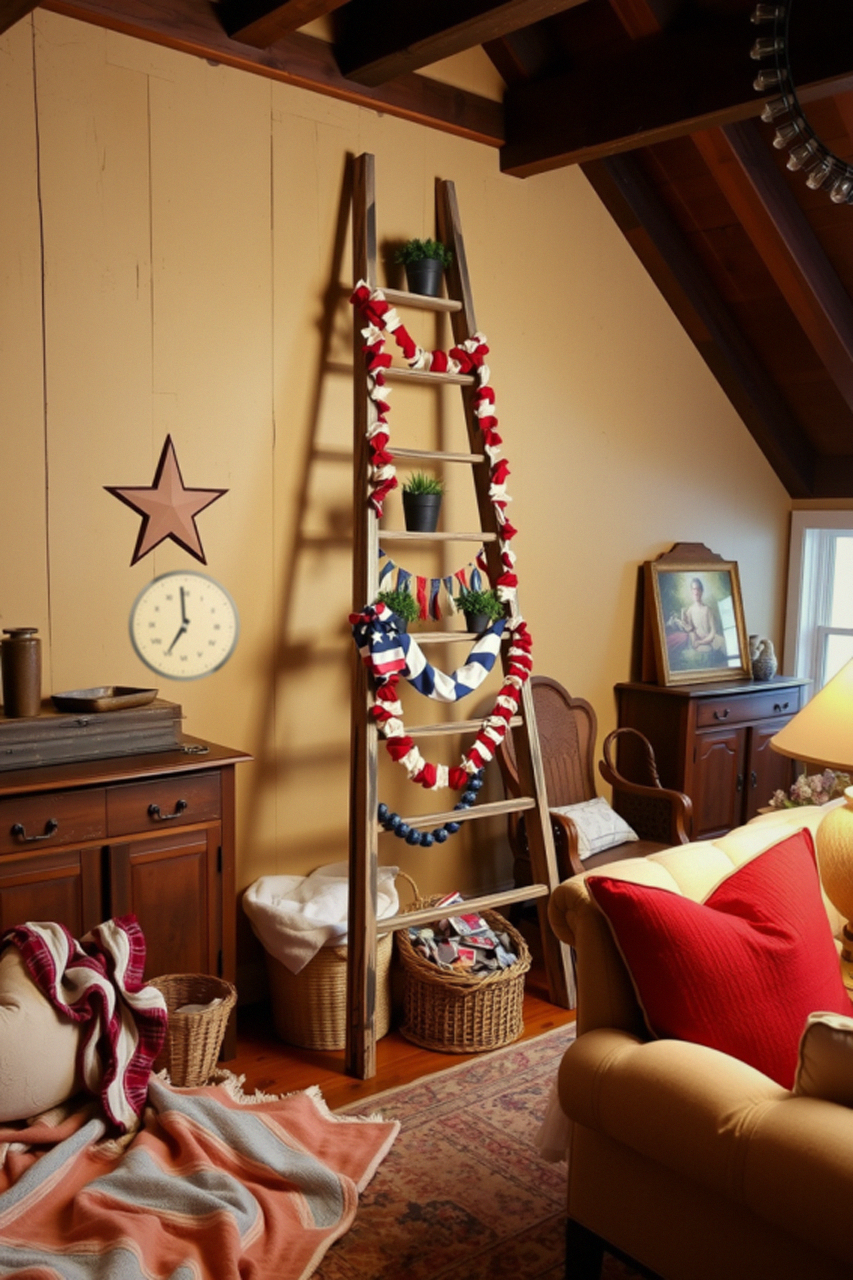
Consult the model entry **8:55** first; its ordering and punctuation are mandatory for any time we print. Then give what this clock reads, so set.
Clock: **6:59**
